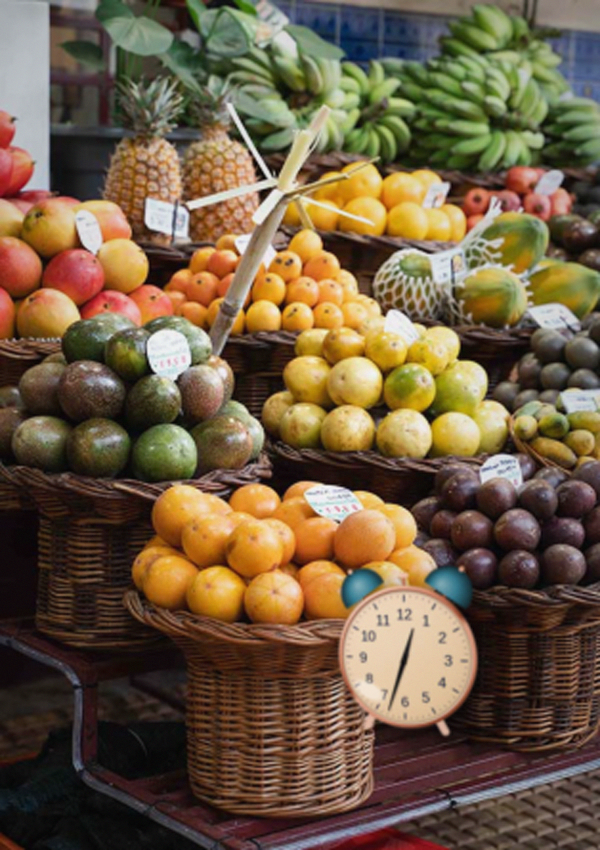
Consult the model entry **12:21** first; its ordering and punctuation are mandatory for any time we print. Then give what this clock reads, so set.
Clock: **12:33**
